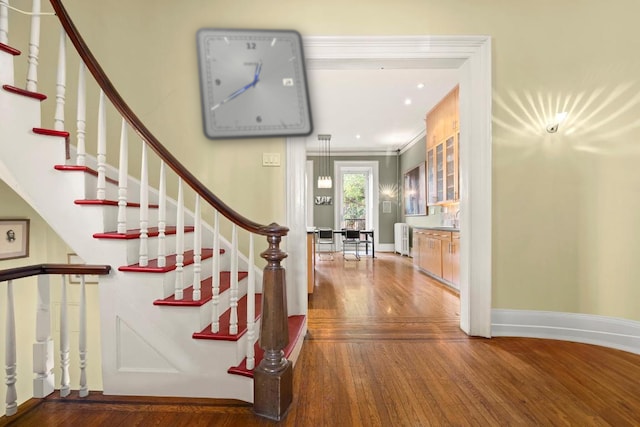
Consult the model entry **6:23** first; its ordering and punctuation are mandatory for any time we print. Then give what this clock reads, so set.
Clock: **12:40**
